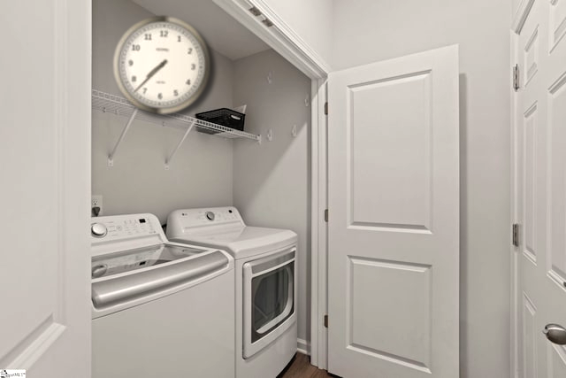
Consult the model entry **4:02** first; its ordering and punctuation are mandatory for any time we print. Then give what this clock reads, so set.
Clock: **7:37**
